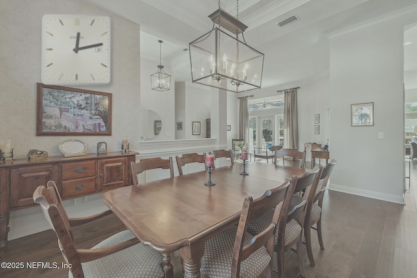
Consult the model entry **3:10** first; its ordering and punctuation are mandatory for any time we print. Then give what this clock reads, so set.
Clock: **12:13**
